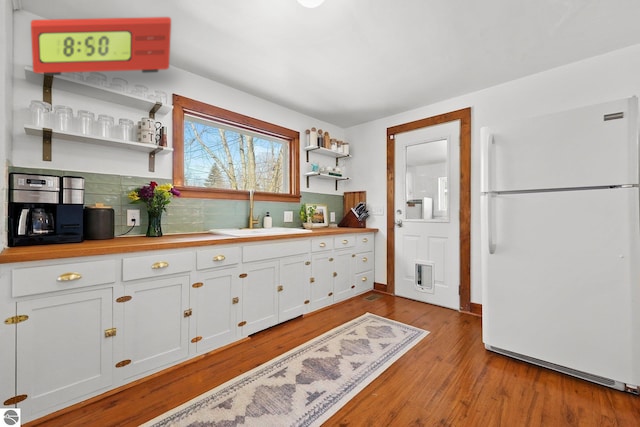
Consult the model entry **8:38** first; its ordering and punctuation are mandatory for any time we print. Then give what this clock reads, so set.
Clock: **8:50**
